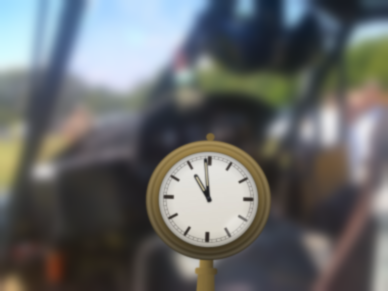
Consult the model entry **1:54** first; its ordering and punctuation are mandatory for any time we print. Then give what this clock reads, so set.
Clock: **10:59**
